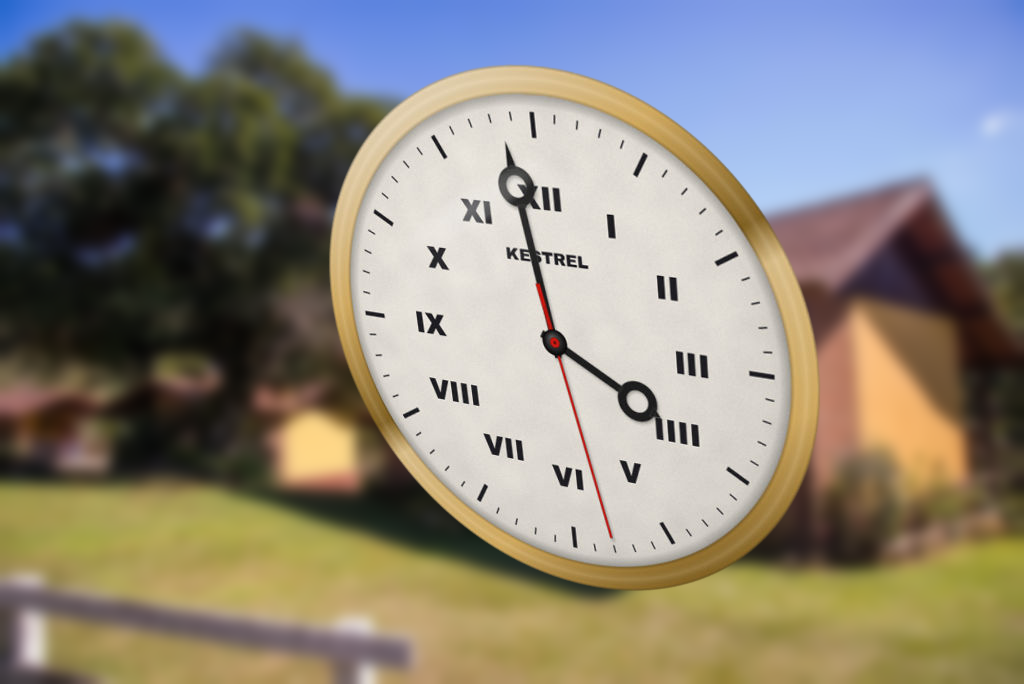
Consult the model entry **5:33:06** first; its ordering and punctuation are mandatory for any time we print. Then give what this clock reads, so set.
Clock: **3:58:28**
